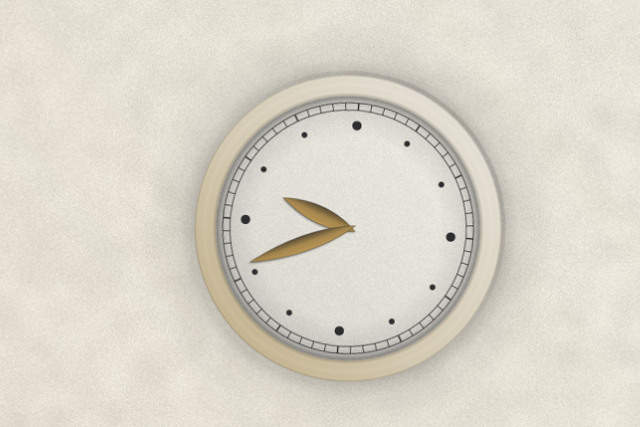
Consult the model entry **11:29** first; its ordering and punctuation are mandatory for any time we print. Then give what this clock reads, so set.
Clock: **9:41**
